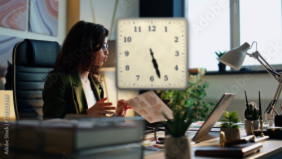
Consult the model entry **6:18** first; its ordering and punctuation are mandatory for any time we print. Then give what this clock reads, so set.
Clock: **5:27**
